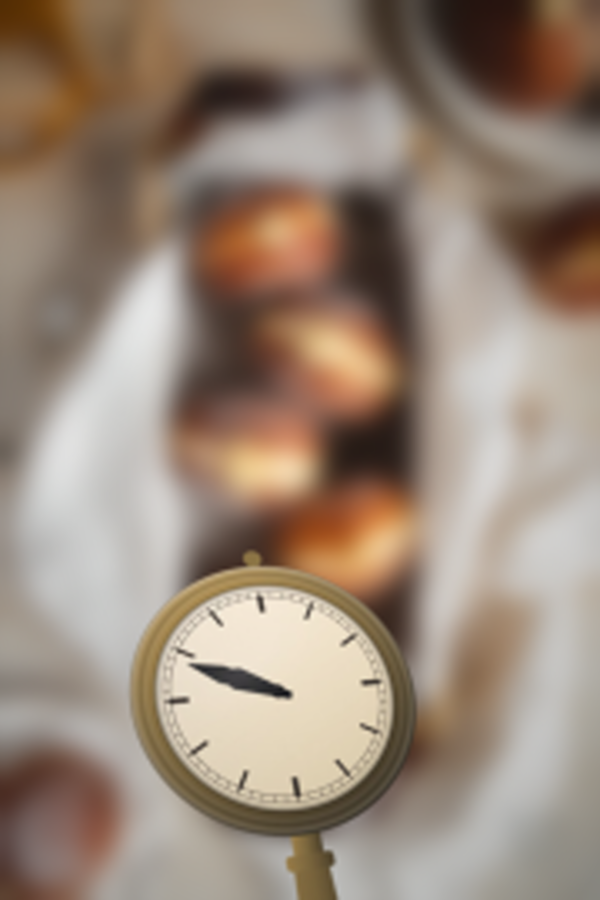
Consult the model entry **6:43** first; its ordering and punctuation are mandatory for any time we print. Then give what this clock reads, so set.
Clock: **9:49**
